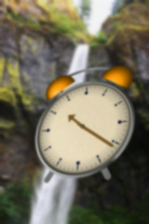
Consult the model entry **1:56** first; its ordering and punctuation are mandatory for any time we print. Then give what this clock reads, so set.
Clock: **10:21**
